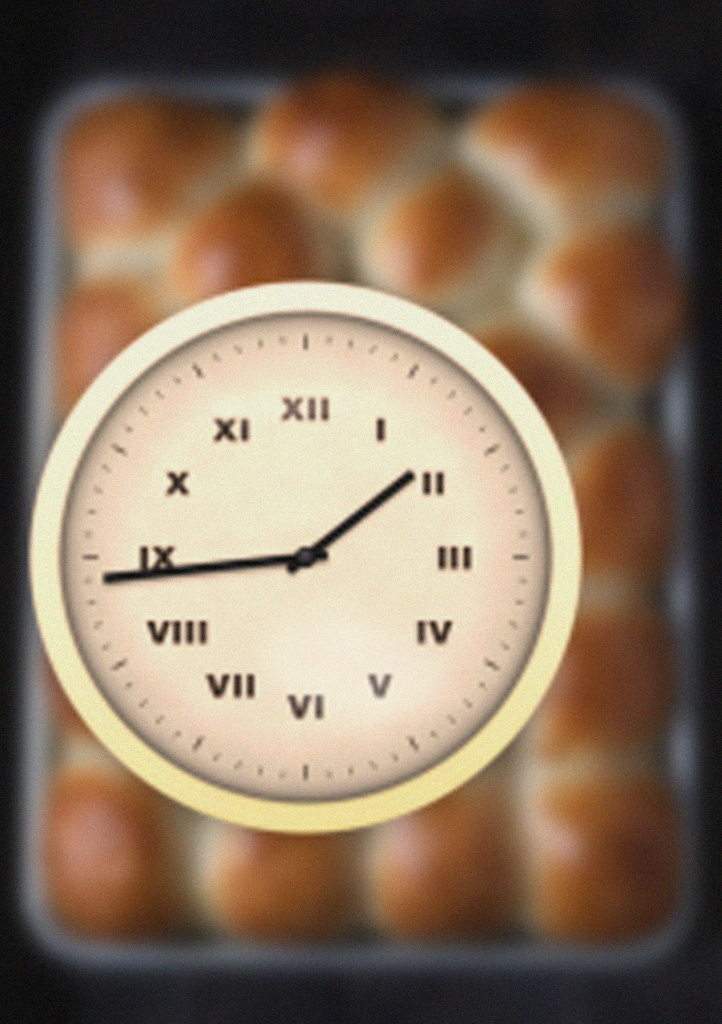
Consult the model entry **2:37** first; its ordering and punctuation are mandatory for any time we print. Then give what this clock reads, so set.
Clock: **1:44**
